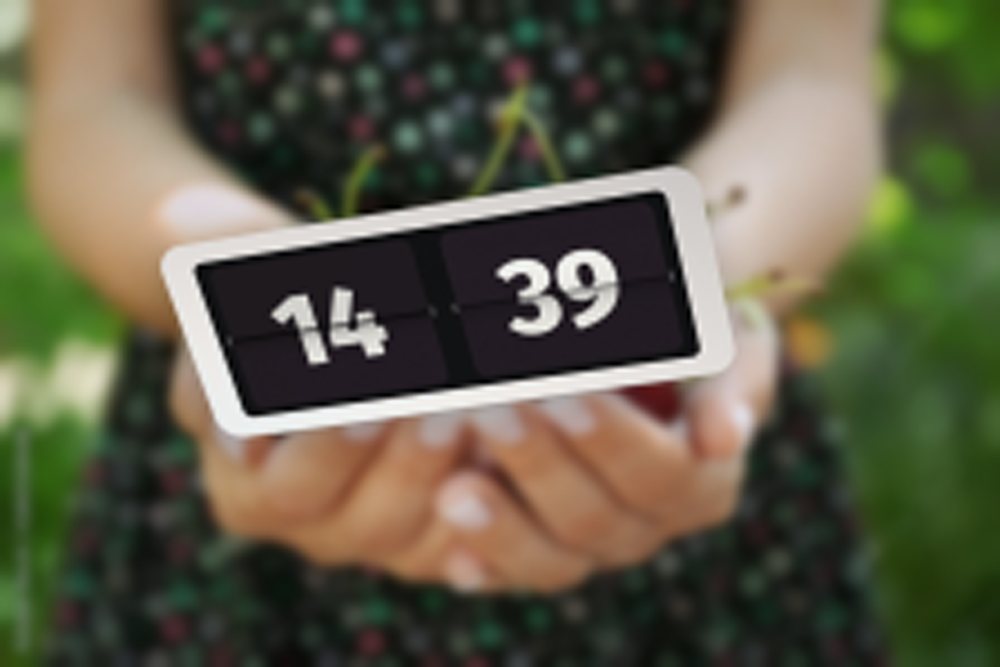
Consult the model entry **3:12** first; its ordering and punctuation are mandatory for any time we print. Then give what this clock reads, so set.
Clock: **14:39**
